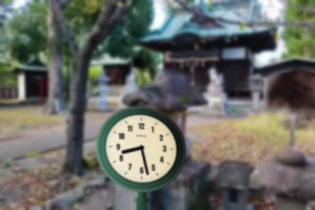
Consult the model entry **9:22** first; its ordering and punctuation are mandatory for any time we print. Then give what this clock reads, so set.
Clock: **8:28**
